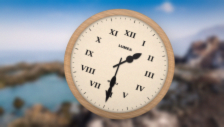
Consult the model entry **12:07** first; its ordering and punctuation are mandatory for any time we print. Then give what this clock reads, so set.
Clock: **1:30**
